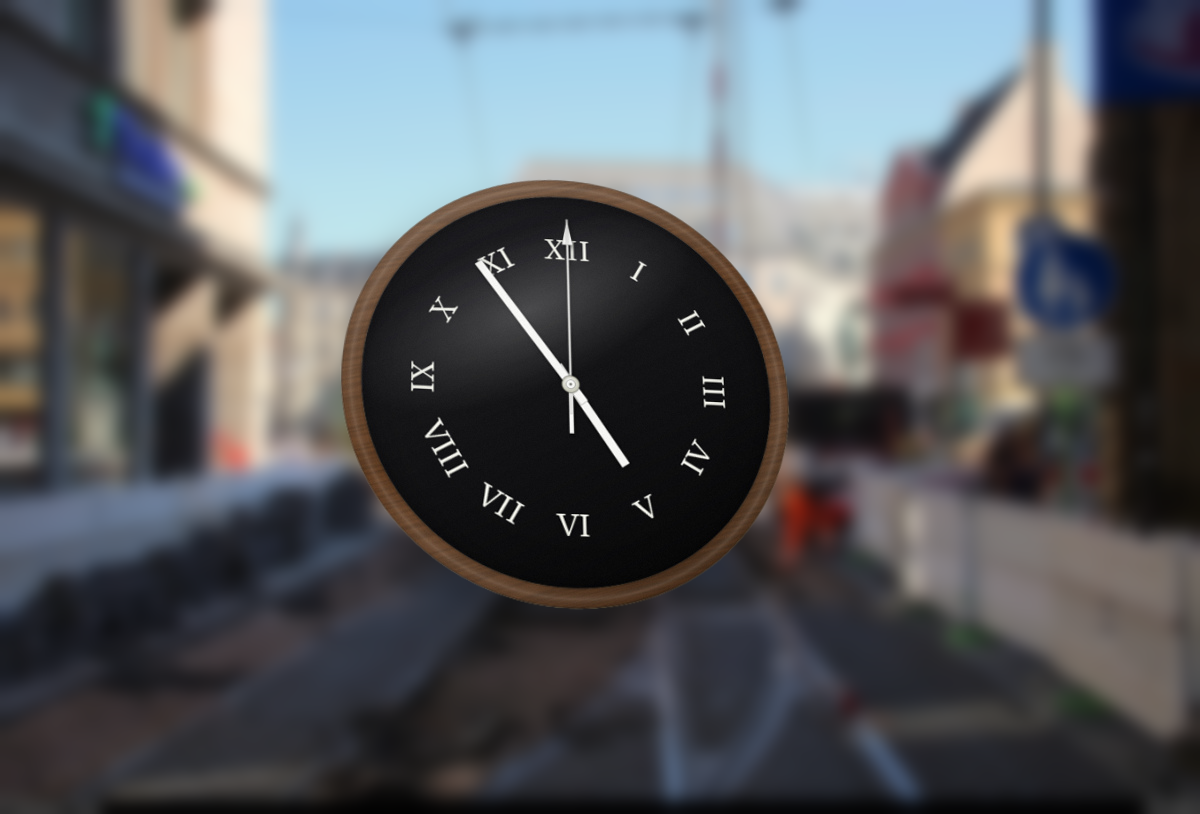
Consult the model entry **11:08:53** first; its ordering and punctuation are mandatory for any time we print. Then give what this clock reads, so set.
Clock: **4:54:00**
